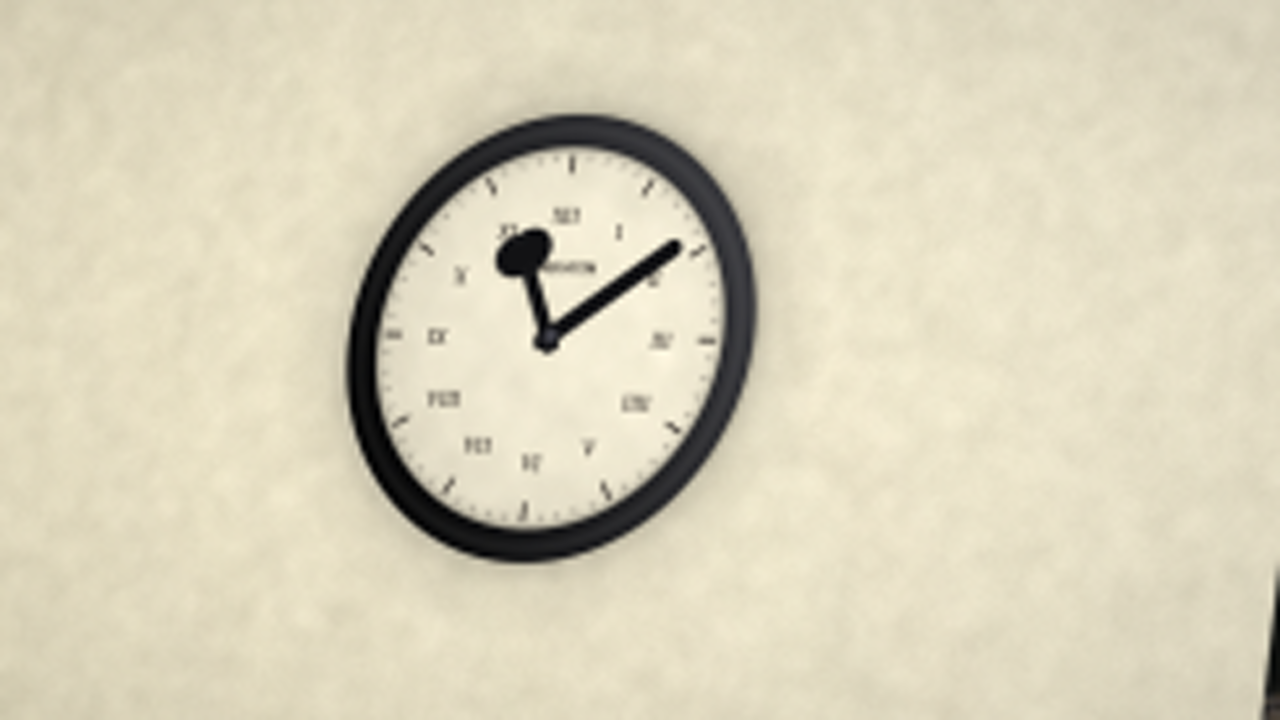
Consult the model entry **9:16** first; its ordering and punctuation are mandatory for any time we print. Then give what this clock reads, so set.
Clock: **11:09**
